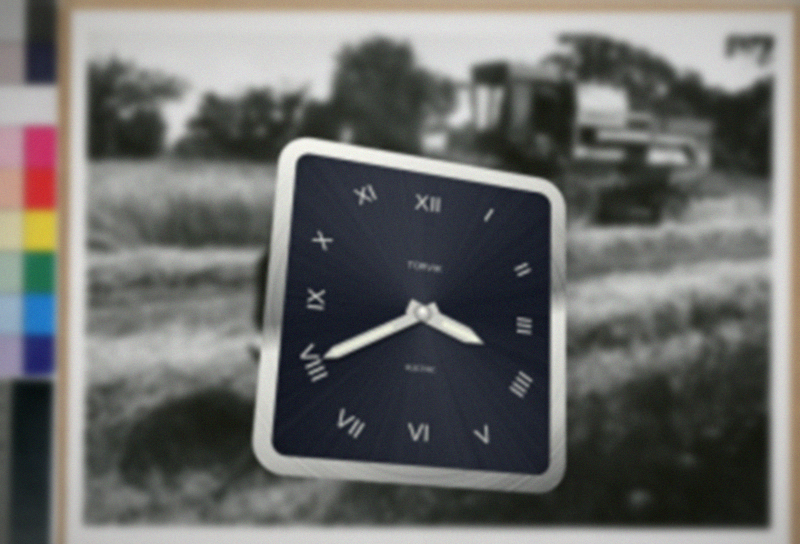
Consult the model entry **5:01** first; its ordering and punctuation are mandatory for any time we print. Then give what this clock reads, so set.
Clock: **3:40**
